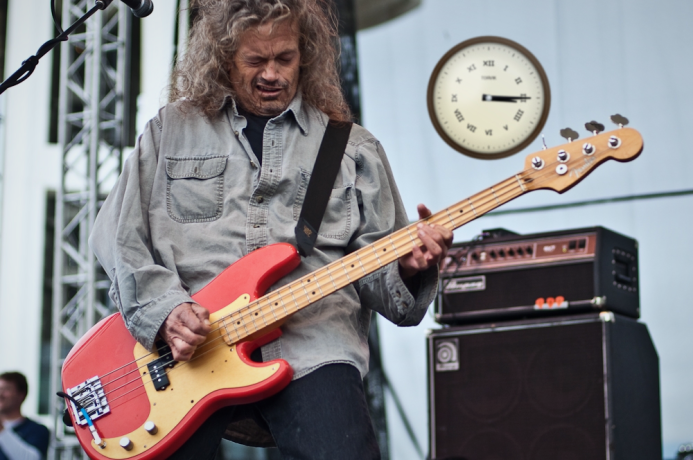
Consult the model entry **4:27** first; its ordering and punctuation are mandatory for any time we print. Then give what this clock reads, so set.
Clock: **3:15**
